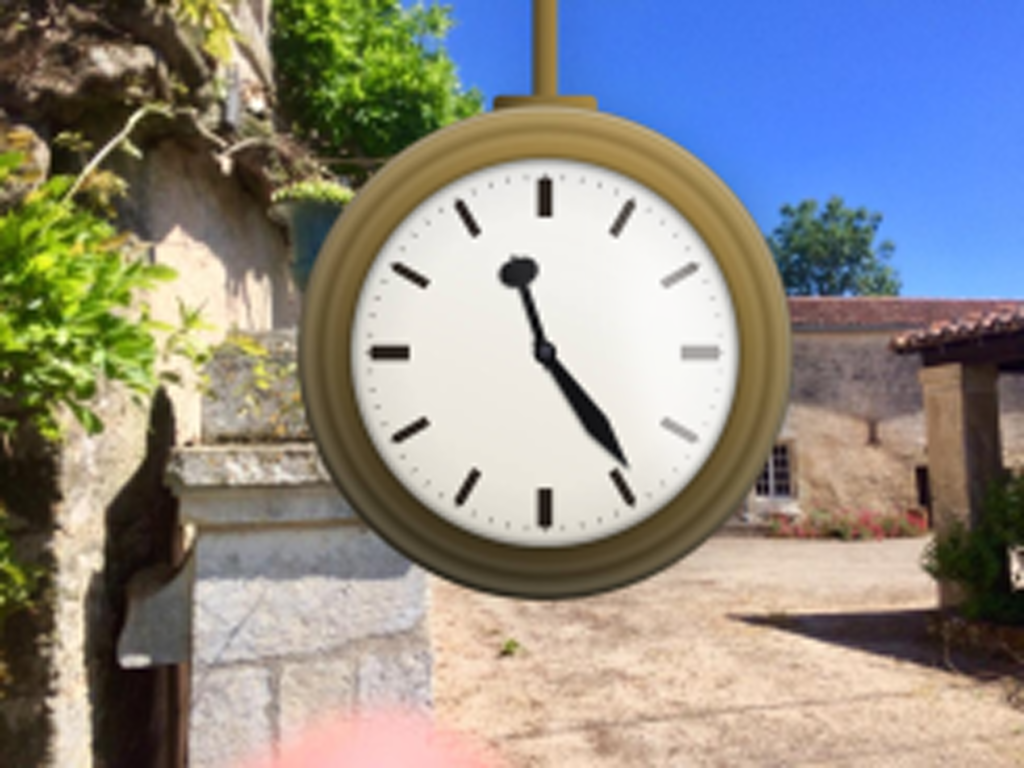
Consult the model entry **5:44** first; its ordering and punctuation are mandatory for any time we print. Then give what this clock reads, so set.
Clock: **11:24**
